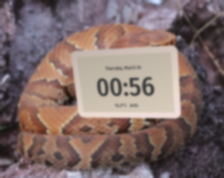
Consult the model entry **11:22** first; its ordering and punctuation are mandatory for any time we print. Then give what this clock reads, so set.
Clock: **0:56**
